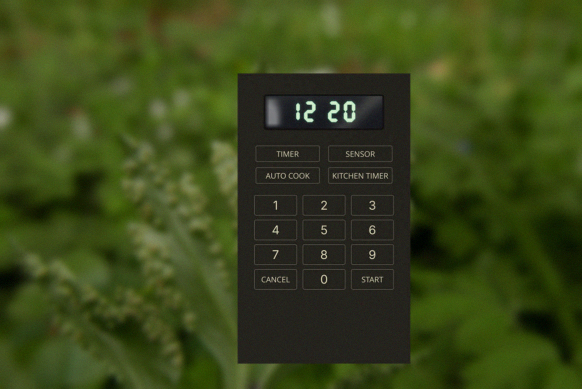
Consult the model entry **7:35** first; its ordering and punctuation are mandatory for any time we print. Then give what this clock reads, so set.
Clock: **12:20**
